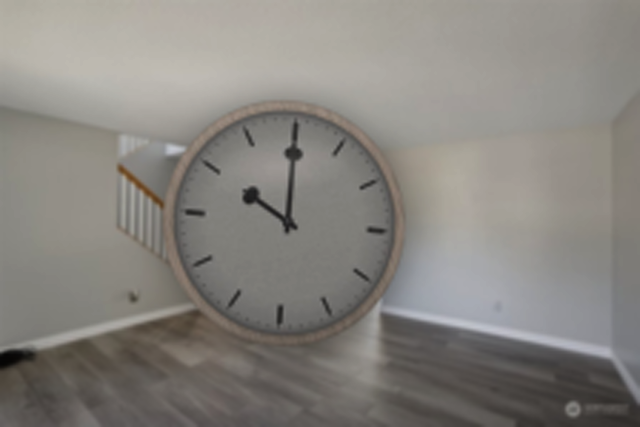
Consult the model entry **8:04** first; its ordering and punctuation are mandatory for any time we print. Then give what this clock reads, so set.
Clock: **10:00**
